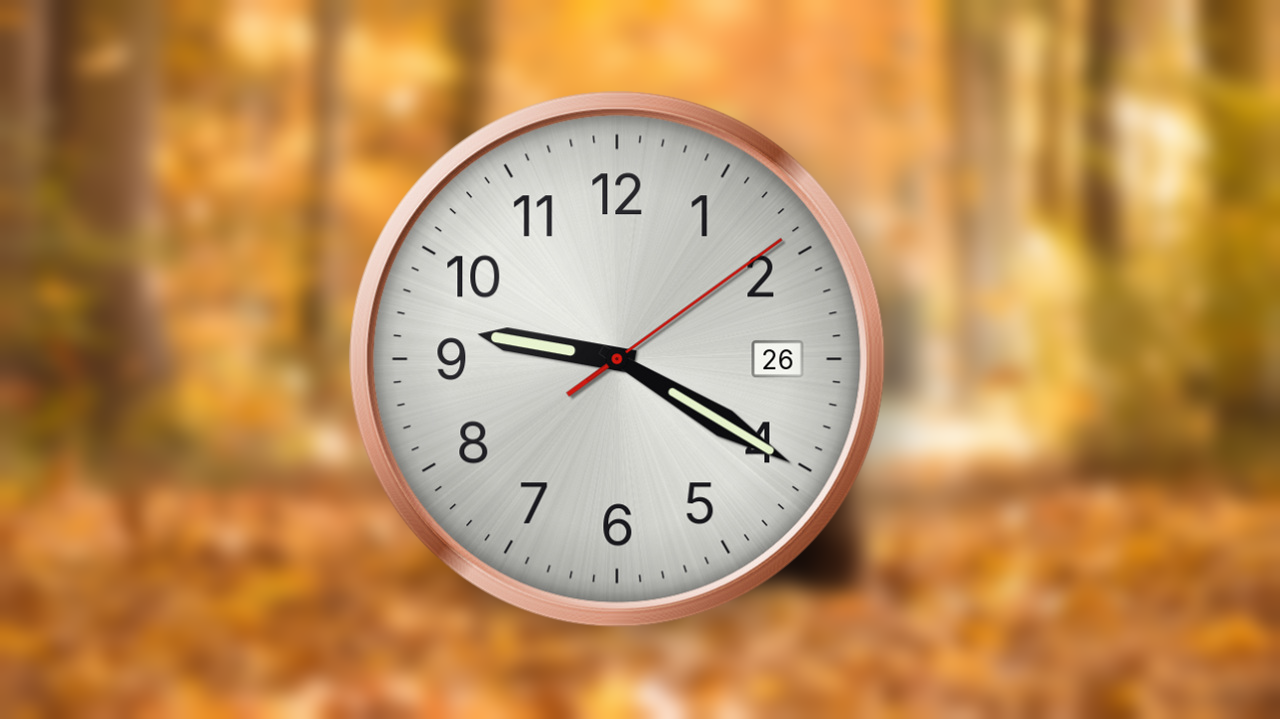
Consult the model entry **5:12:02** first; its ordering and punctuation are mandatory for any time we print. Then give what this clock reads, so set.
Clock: **9:20:09**
